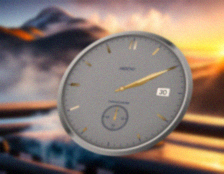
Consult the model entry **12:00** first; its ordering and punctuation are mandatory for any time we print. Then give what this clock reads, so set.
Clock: **2:10**
